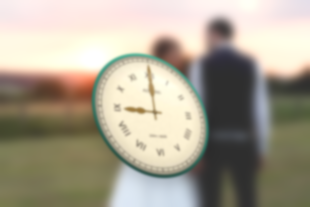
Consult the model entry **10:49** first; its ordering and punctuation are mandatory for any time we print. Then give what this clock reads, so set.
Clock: **9:00**
